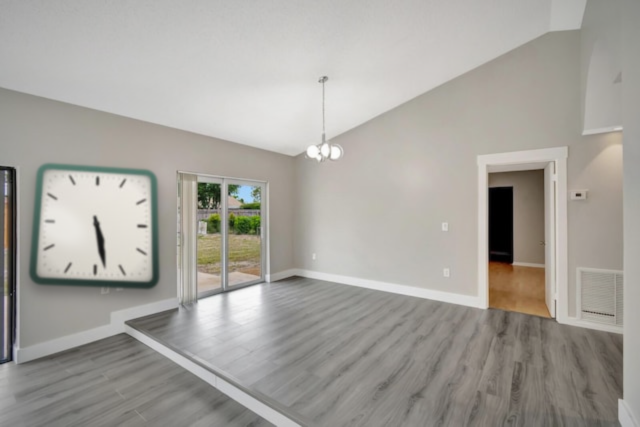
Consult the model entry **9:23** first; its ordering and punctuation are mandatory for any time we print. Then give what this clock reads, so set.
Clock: **5:28**
